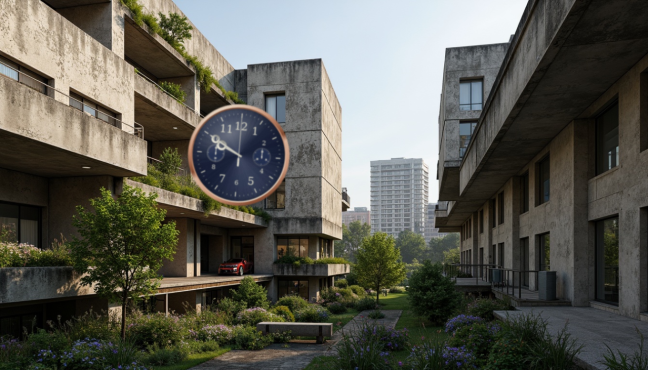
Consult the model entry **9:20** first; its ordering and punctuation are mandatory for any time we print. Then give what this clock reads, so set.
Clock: **9:50**
